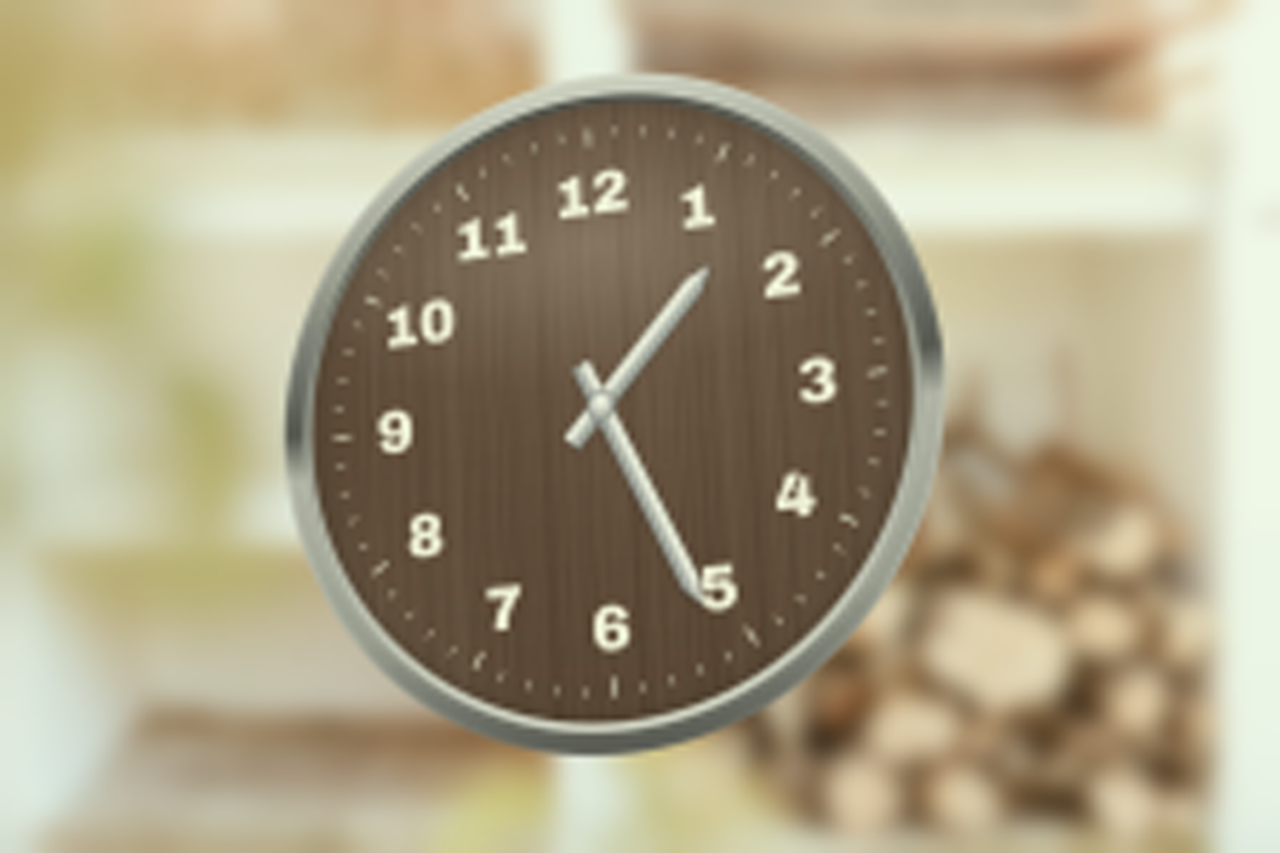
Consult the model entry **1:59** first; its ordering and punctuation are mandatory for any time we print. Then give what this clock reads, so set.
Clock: **1:26**
